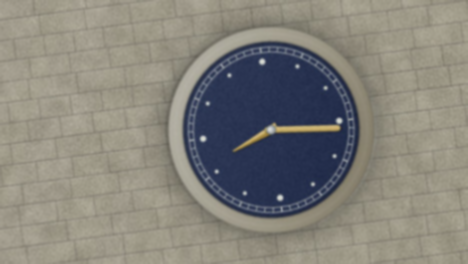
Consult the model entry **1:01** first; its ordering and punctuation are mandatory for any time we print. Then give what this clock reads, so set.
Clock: **8:16**
